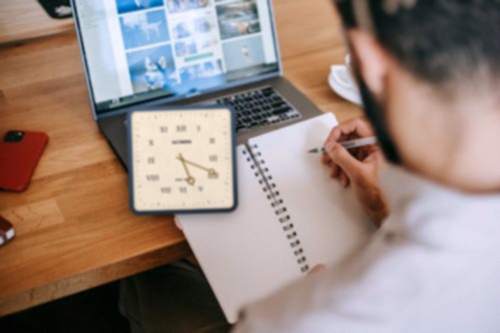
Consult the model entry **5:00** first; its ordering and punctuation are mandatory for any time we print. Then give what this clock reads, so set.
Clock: **5:19**
